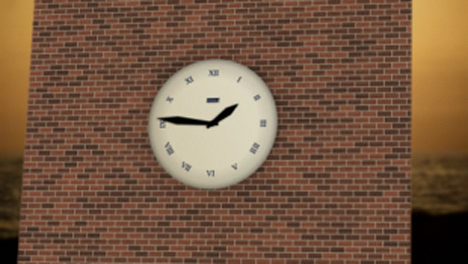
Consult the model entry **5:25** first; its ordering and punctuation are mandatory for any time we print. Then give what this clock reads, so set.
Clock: **1:46**
